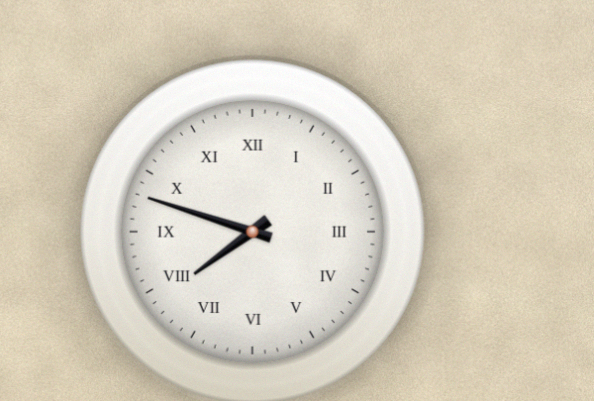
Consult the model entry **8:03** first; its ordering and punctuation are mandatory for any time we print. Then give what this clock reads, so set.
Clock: **7:48**
